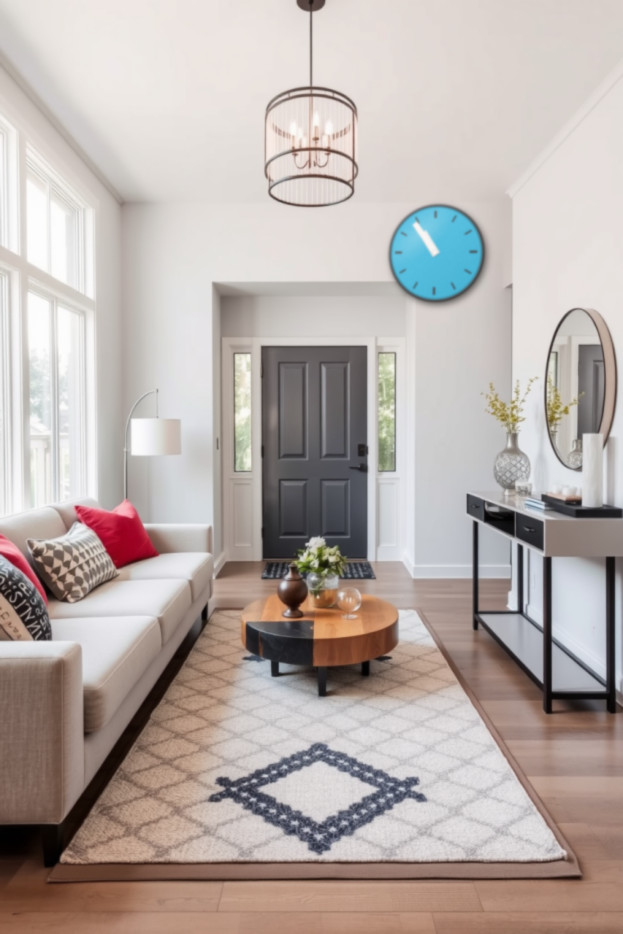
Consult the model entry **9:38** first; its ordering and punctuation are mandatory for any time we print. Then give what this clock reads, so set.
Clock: **10:54**
